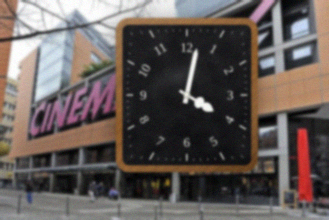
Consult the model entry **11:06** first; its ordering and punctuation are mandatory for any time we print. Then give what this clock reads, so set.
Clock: **4:02**
